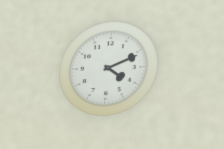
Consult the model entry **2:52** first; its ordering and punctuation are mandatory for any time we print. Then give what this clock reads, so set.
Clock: **4:11**
